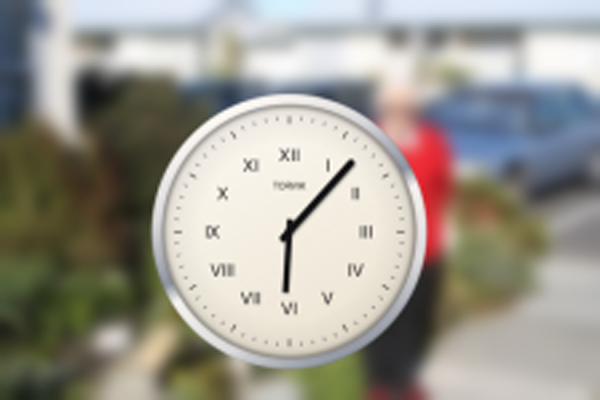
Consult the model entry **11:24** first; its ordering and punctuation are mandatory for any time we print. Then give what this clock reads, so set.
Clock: **6:07**
